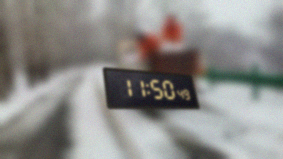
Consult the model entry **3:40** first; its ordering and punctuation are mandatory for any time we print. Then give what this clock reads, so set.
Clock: **11:50**
